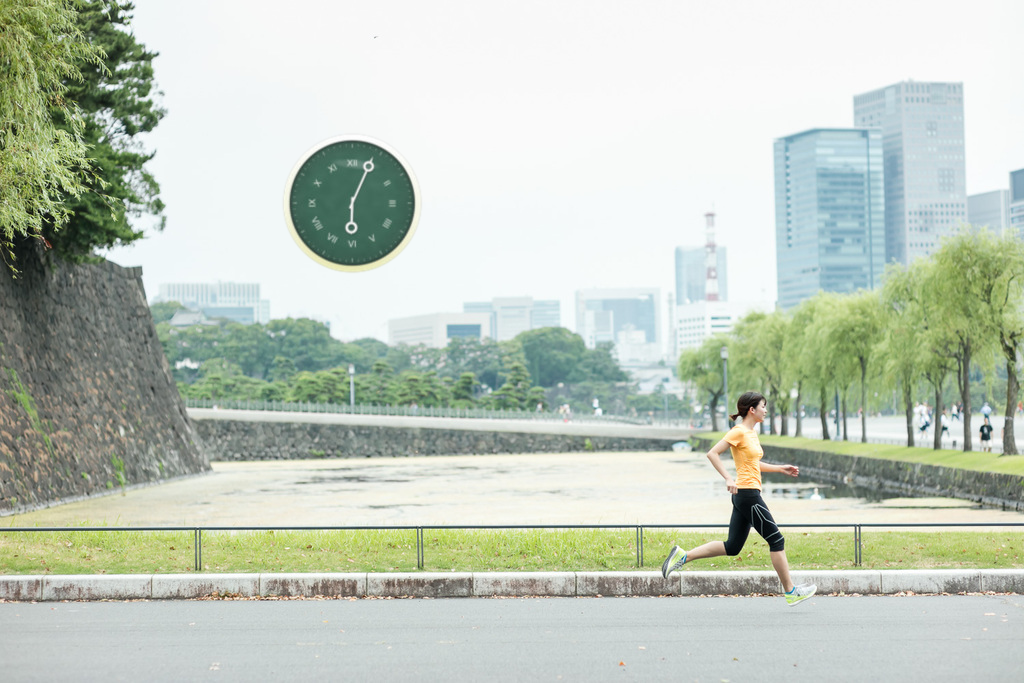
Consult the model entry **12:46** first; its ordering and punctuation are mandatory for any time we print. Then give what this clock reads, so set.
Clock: **6:04**
